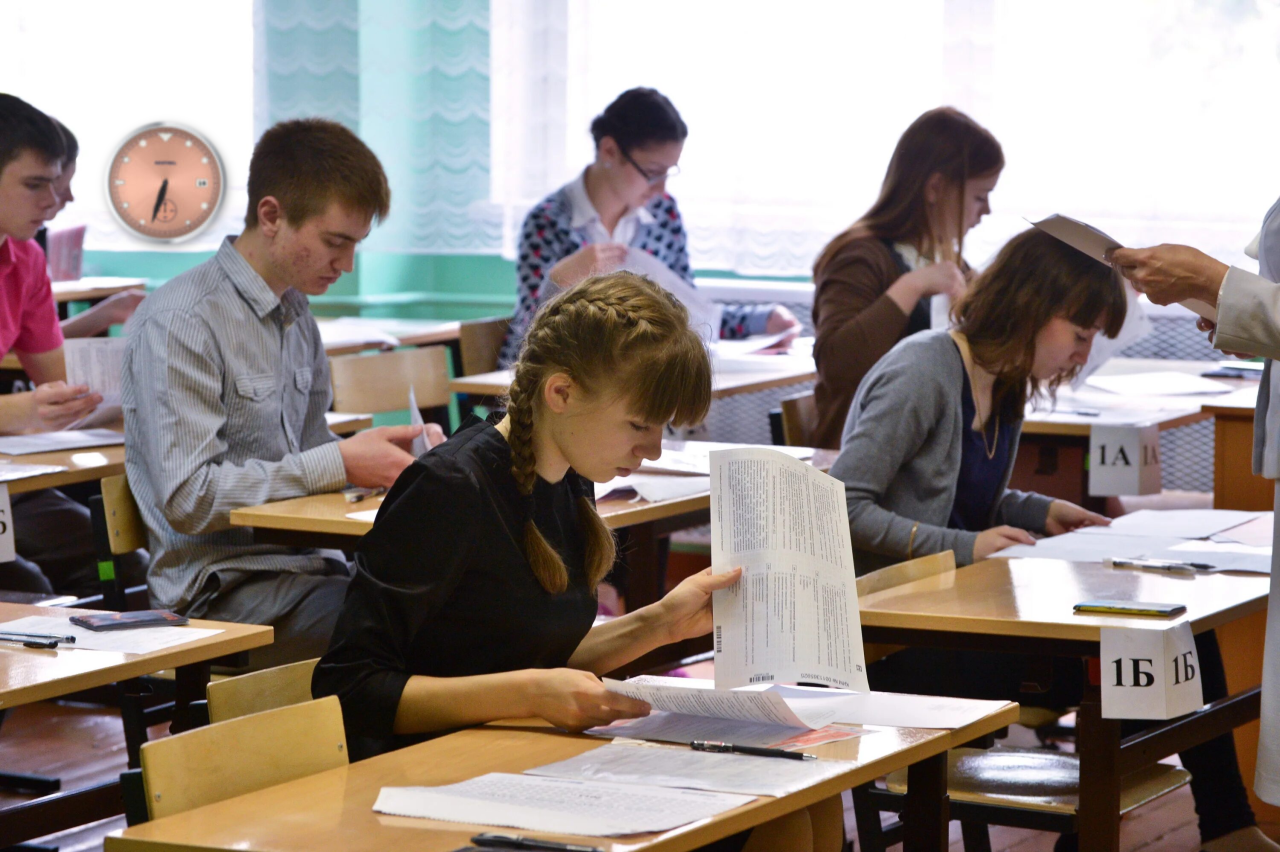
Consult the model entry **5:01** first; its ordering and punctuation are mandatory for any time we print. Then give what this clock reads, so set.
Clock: **6:33**
